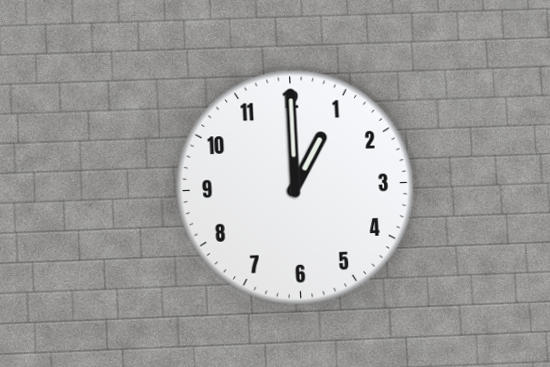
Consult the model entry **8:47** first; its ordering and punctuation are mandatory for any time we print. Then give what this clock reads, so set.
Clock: **1:00**
